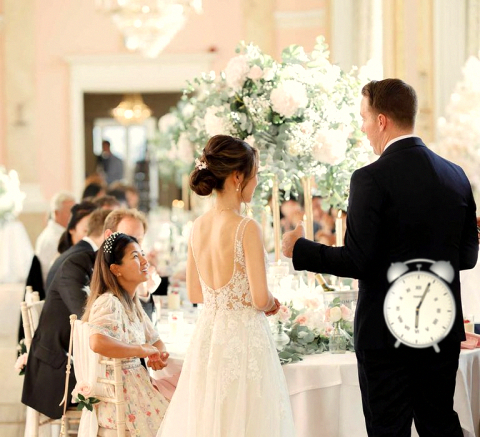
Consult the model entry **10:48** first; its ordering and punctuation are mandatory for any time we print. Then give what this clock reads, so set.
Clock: **6:04**
